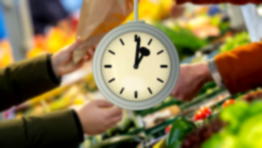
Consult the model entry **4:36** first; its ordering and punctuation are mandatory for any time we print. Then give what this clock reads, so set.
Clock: **1:01**
